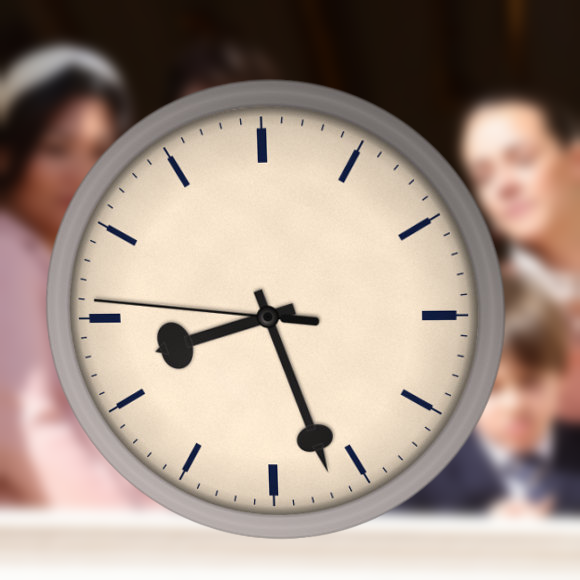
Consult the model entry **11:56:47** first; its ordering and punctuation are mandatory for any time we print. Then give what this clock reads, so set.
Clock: **8:26:46**
